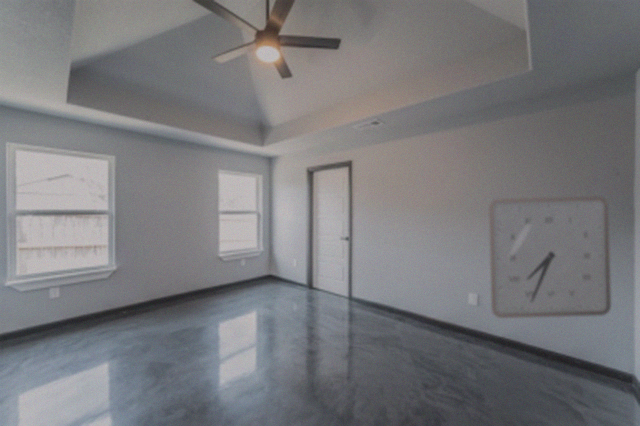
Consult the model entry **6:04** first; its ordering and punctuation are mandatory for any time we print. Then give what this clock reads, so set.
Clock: **7:34**
